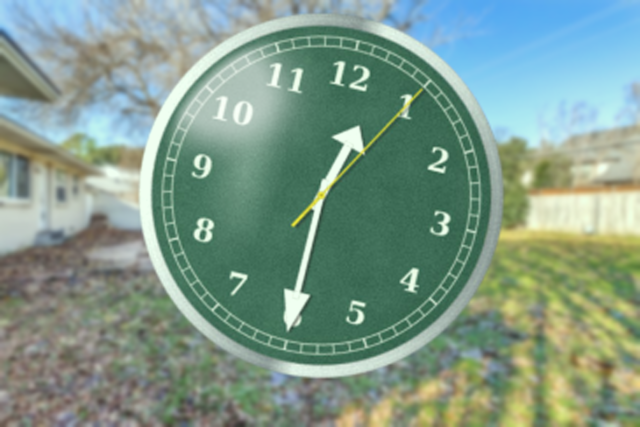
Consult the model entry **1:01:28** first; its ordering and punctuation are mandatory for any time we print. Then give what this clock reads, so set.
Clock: **12:30:05**
